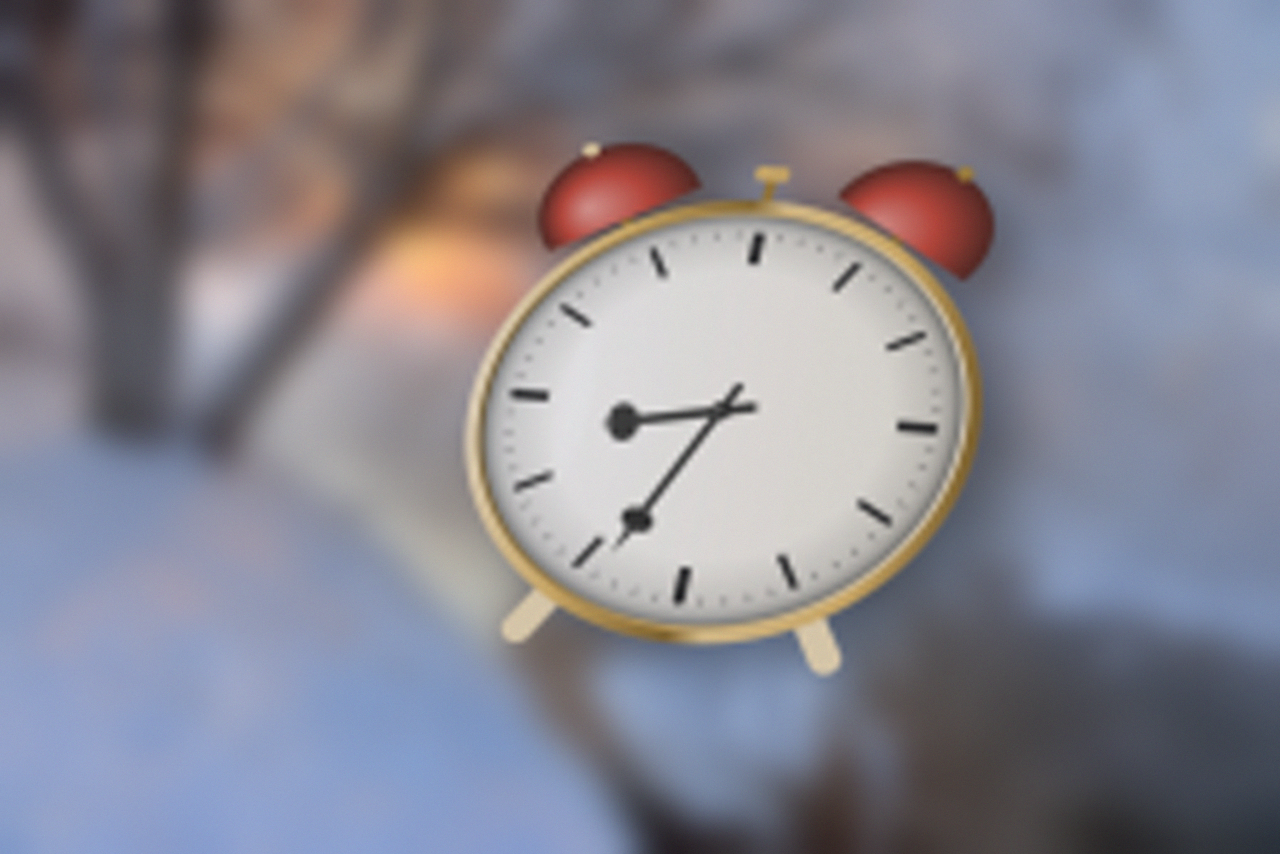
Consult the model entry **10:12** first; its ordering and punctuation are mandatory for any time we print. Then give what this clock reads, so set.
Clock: **8:34**
